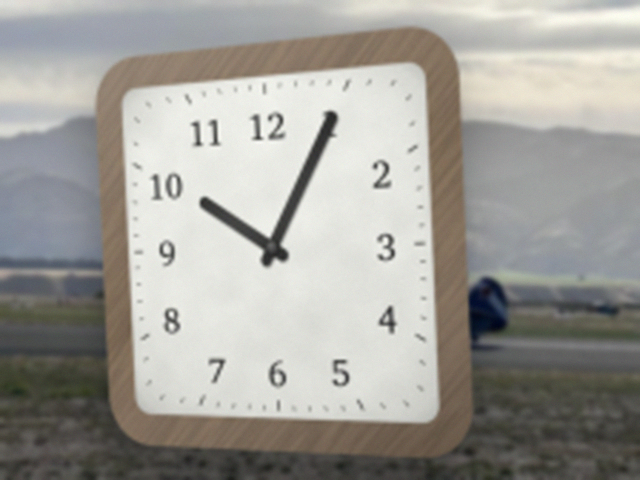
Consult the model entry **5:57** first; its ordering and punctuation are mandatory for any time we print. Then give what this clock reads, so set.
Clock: **10:05**
